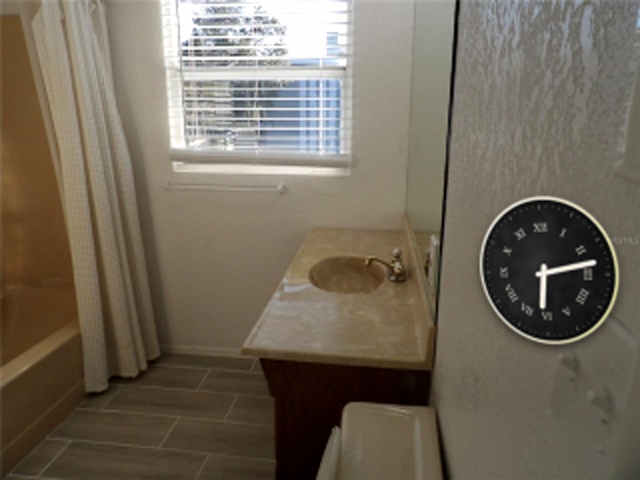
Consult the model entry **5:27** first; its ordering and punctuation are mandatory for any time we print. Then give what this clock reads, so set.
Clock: **6:13**
